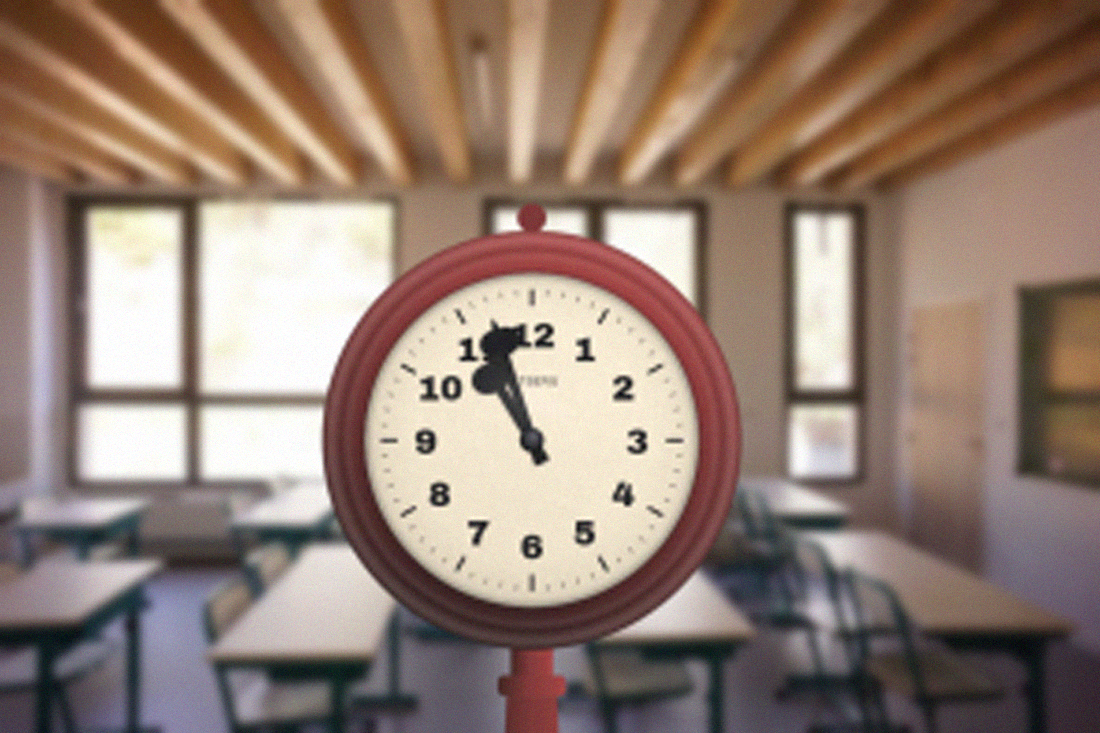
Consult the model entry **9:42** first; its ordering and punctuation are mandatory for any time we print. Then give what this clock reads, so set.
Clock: **10:57**
